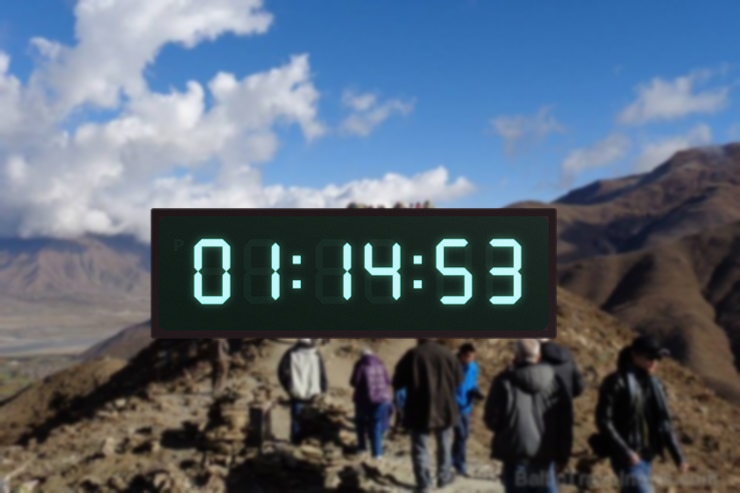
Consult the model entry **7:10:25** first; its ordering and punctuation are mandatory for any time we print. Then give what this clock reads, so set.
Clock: **1:14:53**
